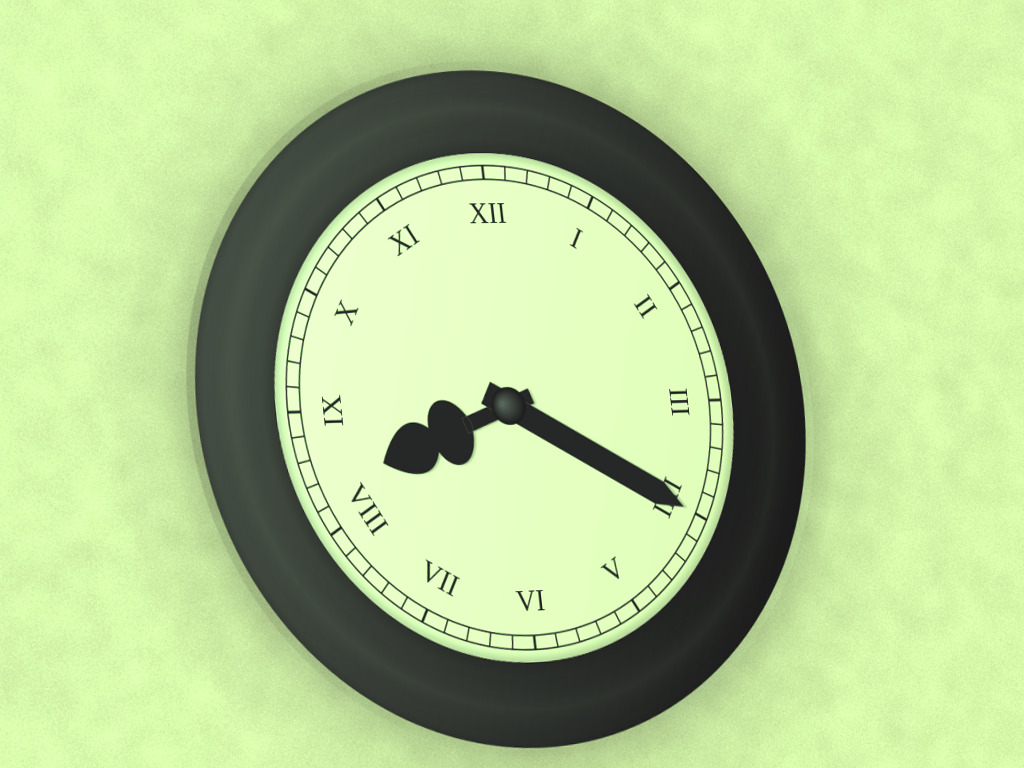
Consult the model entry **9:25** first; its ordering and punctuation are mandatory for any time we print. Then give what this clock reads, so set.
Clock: **8:20**
